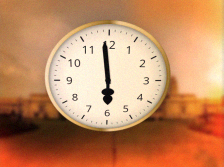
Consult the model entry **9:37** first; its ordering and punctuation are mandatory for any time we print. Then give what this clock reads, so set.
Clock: **5:59**
